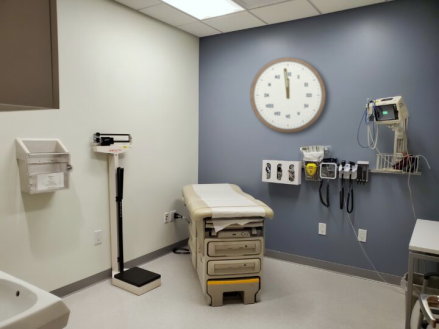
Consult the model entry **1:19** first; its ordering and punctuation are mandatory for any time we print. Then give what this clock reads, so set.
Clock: **11:59**
